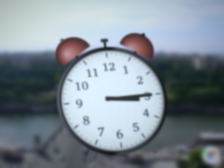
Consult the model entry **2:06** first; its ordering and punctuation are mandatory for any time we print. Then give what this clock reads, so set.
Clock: **3:15**
